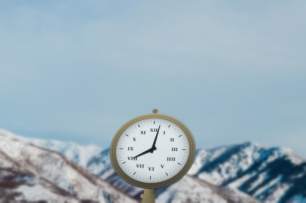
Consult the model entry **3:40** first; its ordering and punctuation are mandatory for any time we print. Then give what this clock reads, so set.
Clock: **8:02**
